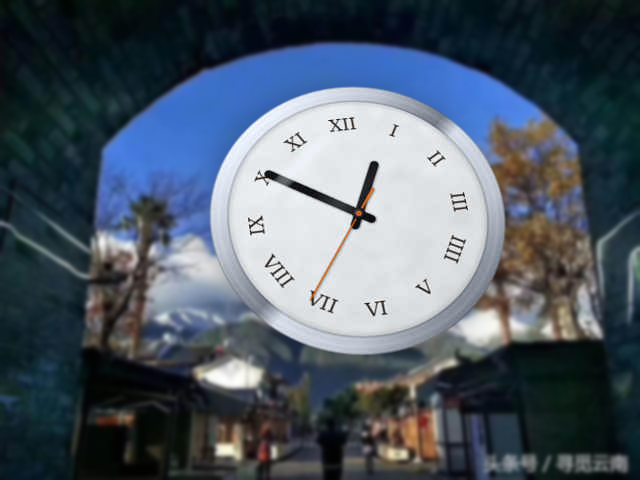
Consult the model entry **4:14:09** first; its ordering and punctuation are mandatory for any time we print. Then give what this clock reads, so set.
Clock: **12:50:36**
